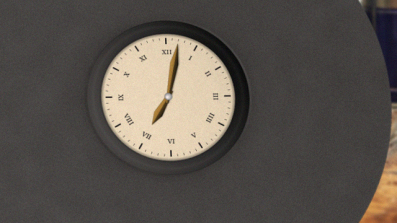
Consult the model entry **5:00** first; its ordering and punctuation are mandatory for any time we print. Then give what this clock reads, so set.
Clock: **7:02**
